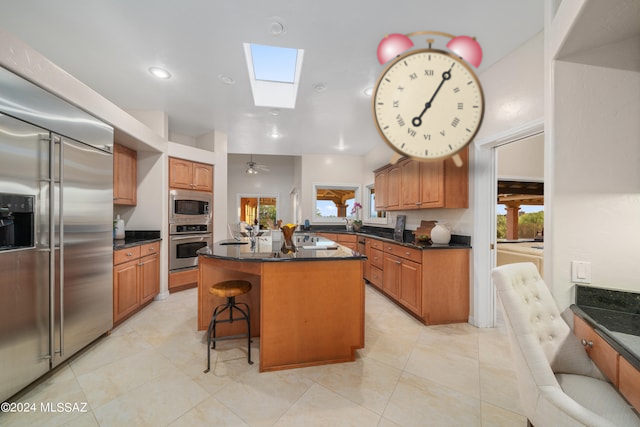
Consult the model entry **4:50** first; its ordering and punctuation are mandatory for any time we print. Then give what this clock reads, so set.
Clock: **7:05**
